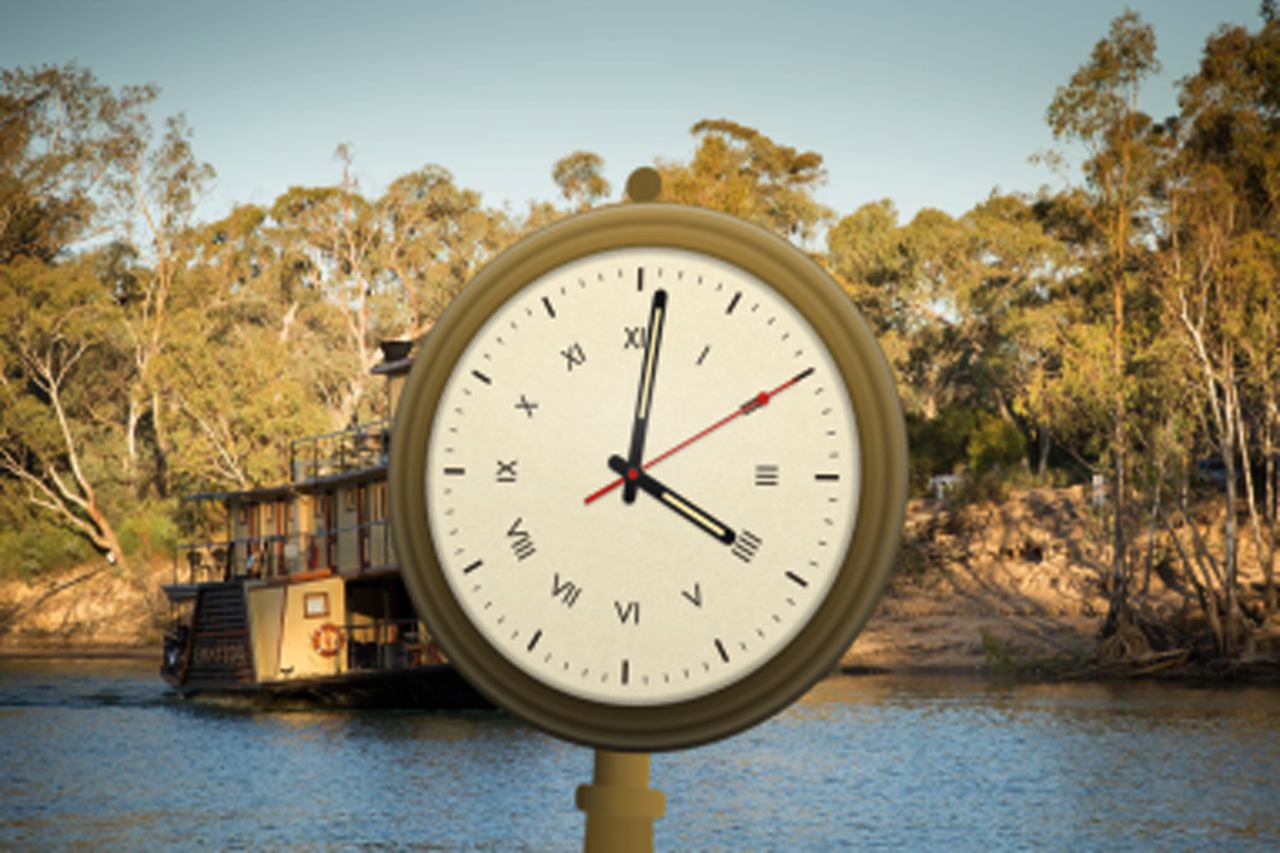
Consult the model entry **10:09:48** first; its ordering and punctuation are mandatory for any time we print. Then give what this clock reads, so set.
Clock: **4:01:10**
